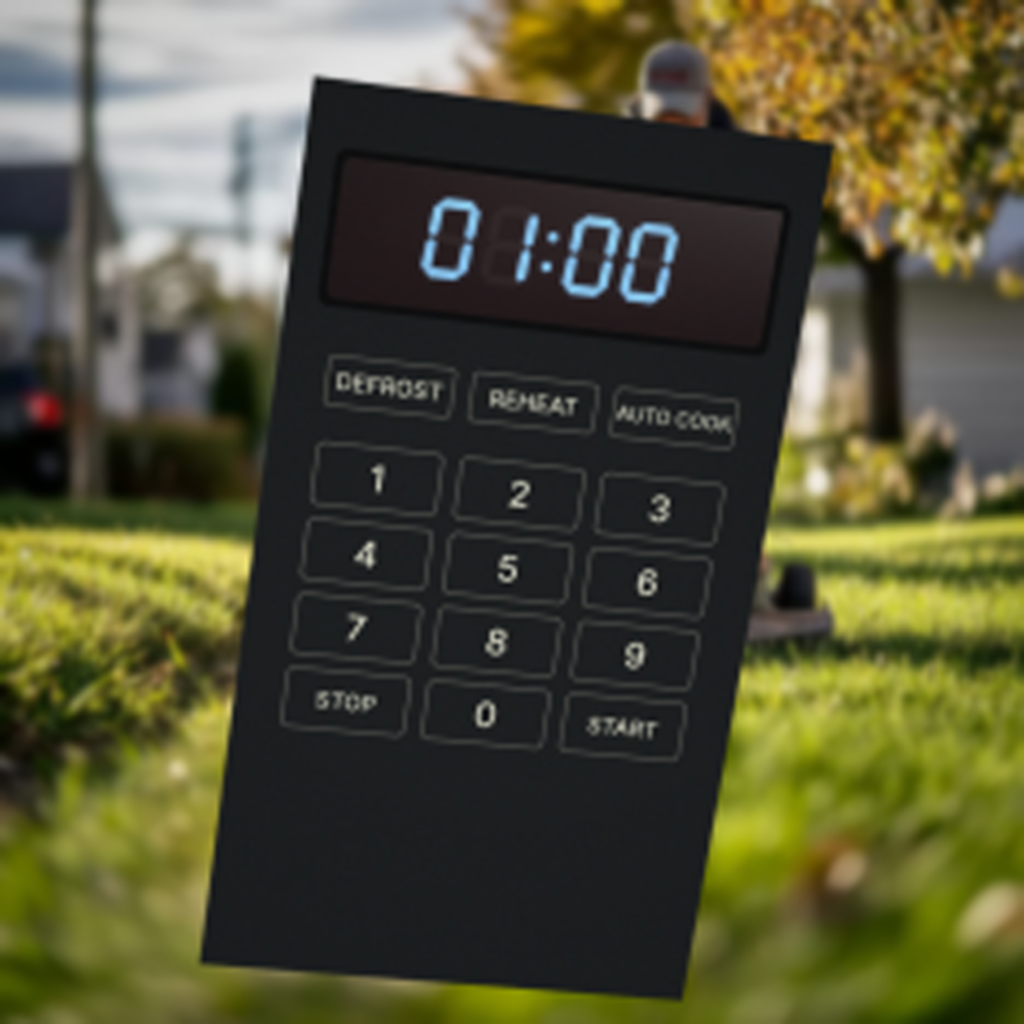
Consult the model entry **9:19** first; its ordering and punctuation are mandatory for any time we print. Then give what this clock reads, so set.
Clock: **1:00**
